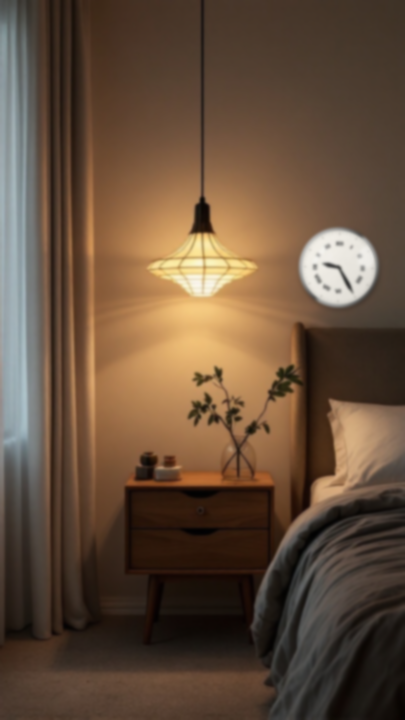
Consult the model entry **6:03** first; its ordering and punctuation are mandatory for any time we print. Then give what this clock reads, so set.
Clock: **9:25**
